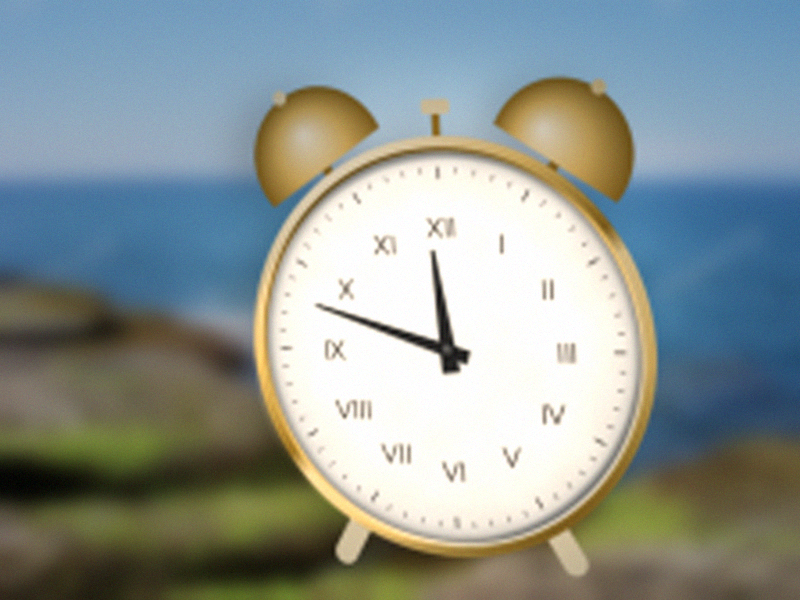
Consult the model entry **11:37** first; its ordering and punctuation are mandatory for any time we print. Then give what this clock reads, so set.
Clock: **11:48**
